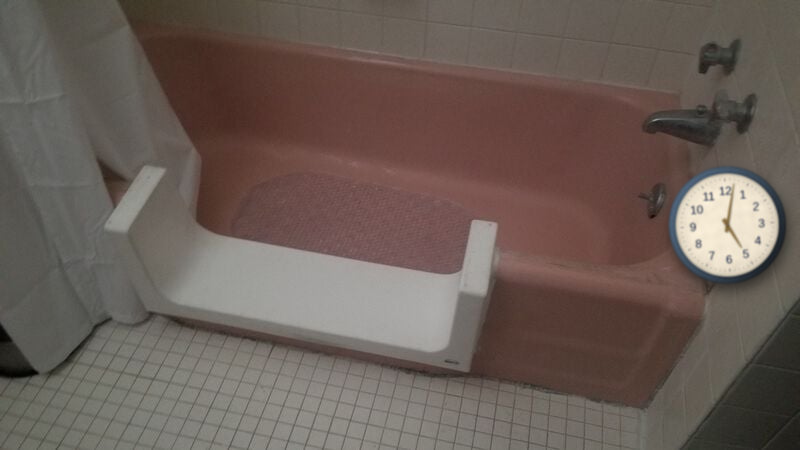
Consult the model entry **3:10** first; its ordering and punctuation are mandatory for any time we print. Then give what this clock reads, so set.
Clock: **5:02**
